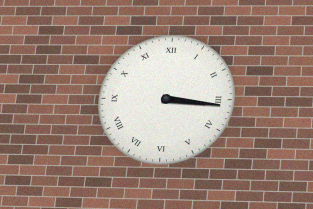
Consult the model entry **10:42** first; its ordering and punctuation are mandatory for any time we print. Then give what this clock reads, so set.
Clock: **3:16**
